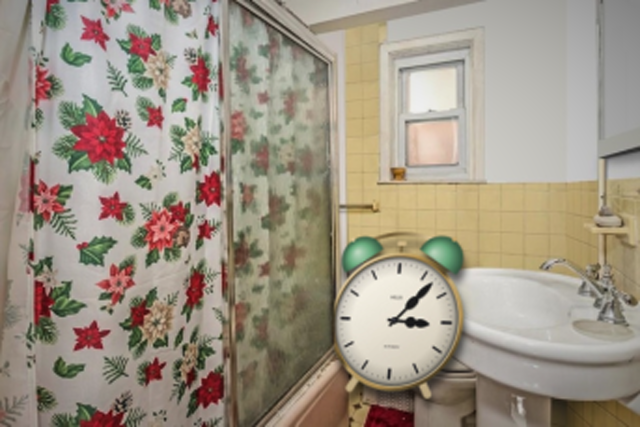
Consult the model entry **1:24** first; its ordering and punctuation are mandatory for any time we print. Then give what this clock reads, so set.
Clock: **3:07**
